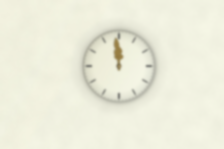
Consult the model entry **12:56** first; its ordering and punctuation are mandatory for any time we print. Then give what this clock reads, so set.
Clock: **11:59**
